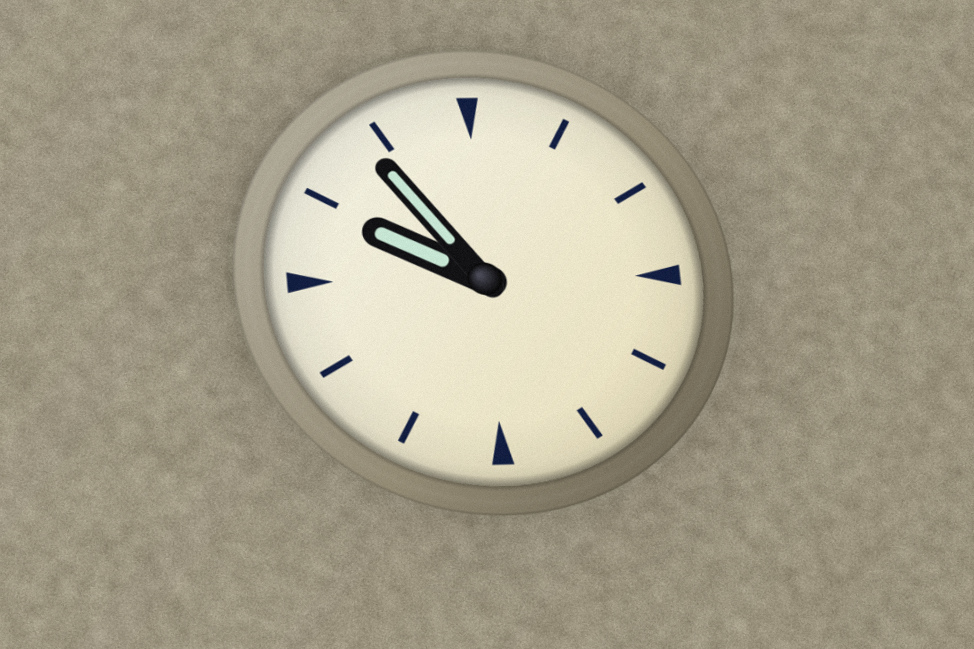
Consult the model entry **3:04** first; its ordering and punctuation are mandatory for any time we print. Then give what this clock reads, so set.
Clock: **9:54**
